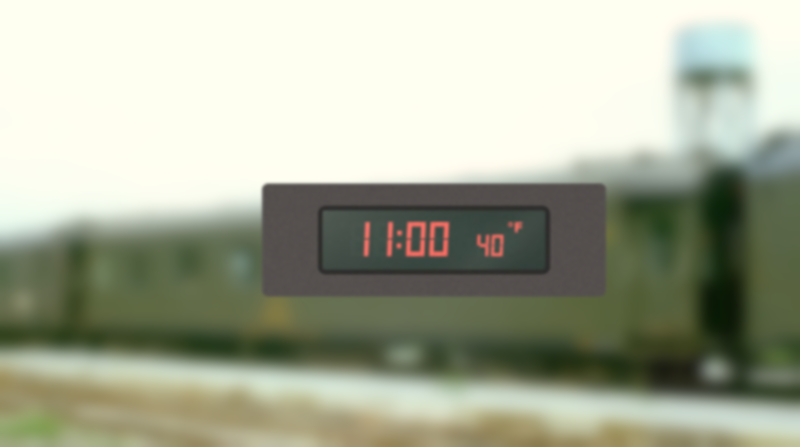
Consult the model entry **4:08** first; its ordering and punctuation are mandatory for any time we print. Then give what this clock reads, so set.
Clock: **11:00**
